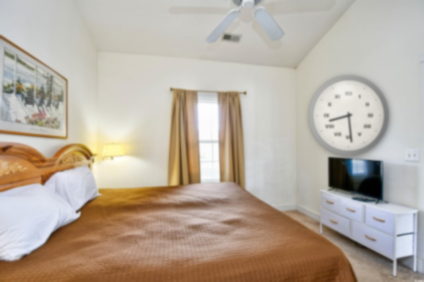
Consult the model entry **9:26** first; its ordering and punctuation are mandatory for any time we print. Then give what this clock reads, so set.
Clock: **8:29**
